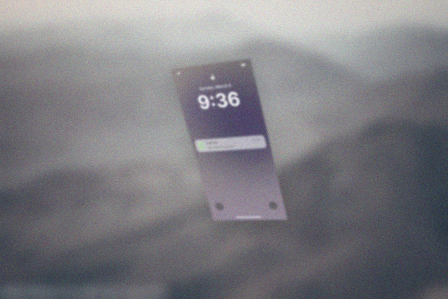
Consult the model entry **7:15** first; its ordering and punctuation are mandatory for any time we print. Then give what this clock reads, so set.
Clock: **9:36**
